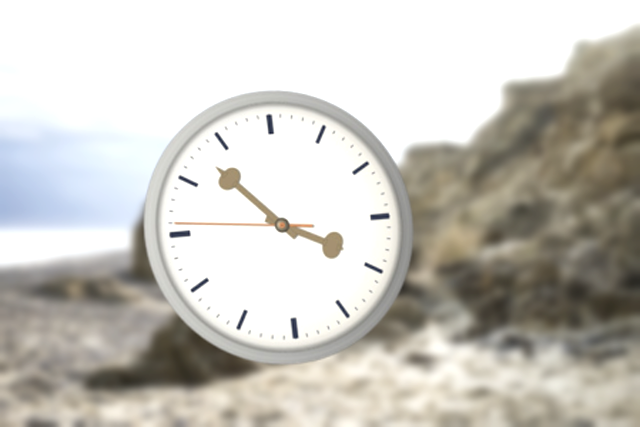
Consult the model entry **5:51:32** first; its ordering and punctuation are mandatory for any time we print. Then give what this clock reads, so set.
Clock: **3:52:46**
